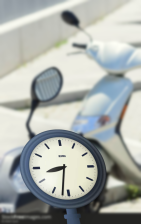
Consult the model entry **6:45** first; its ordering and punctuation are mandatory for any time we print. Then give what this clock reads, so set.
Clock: **8:32**
